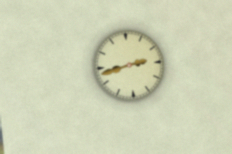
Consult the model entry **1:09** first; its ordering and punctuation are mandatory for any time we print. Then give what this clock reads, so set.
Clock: **2:43**
